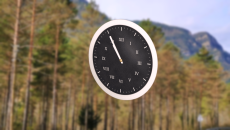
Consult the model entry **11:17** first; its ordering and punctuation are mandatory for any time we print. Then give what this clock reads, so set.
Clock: **10:55**
